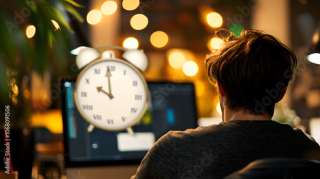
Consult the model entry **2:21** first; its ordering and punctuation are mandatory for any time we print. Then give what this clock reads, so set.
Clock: **9:59**
